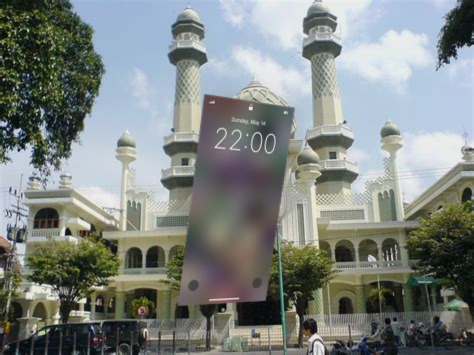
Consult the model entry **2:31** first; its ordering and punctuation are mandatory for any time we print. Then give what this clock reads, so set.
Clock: **22:00**
